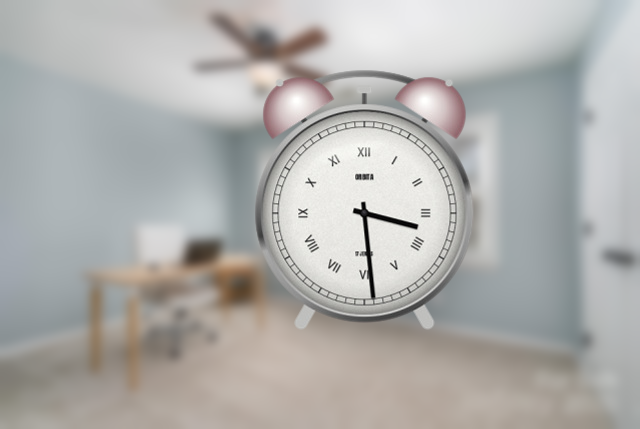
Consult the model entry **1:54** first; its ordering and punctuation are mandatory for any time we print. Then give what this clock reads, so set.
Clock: **3:29**
